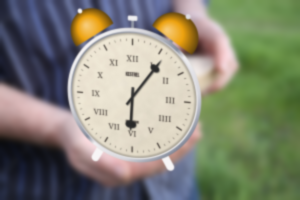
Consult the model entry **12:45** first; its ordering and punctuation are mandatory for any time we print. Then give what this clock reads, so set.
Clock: **6:06**
